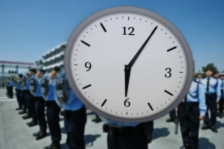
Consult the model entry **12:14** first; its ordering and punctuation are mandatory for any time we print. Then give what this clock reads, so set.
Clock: **6:05**
